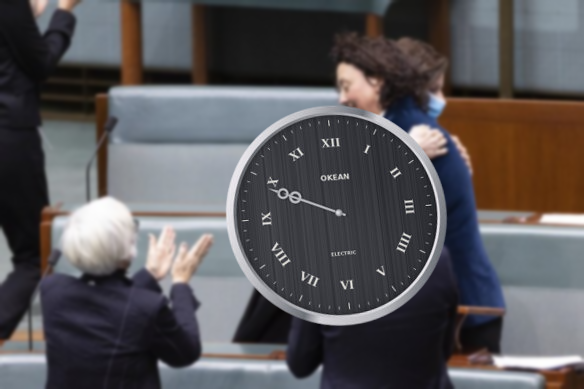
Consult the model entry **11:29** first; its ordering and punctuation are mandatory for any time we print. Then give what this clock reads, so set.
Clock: **9:49**
